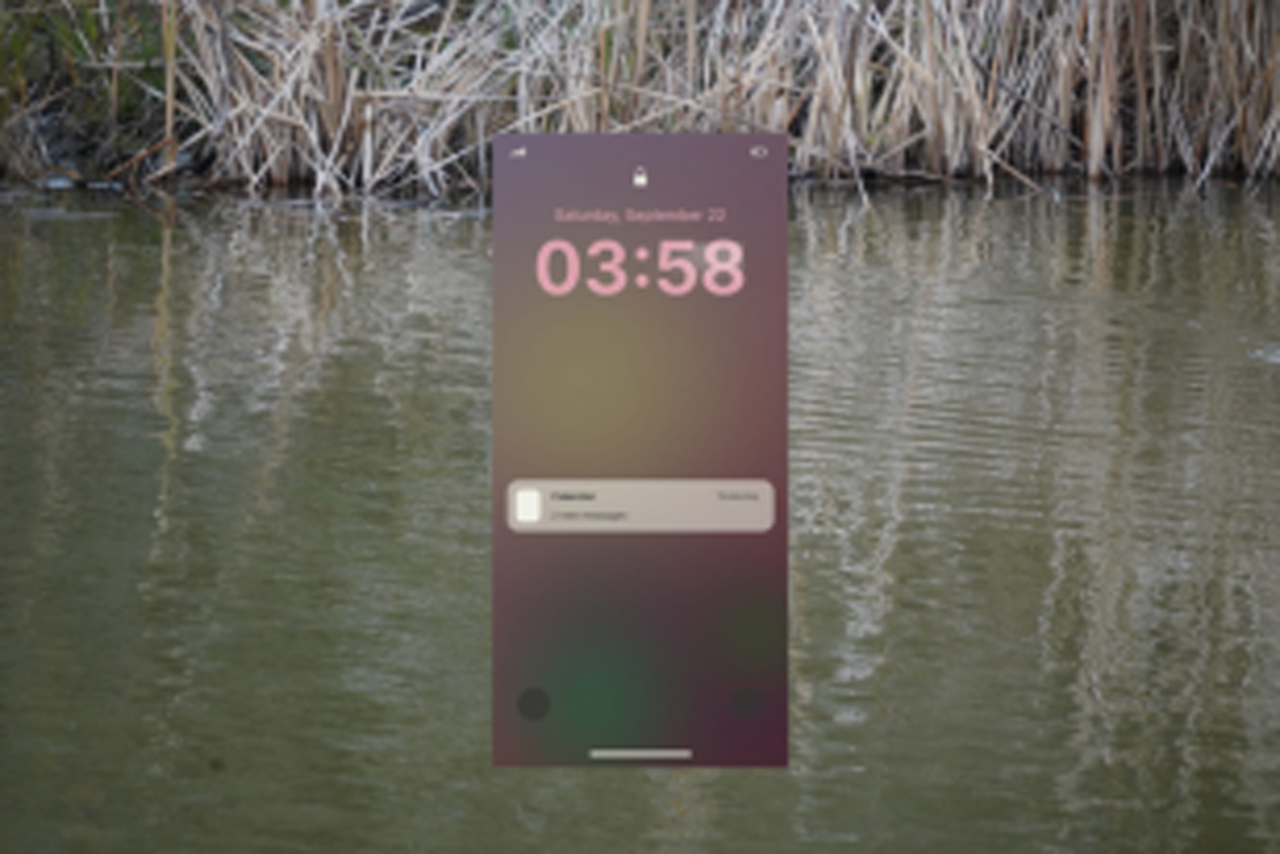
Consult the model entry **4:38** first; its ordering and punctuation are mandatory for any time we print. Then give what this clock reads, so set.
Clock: **3:58**
